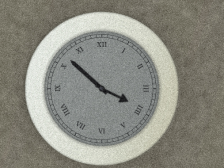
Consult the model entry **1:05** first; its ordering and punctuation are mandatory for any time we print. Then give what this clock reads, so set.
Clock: **3:52**
